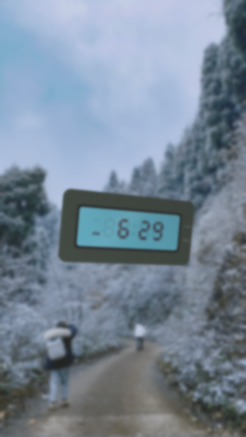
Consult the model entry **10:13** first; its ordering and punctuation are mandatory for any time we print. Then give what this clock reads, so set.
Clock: **6:29**
